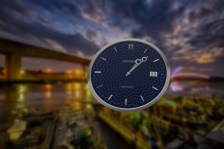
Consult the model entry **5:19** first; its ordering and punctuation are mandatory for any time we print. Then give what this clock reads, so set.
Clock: **1:07**
